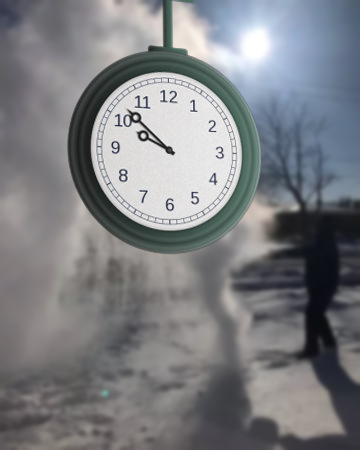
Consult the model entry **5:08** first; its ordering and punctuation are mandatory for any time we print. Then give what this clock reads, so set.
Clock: **9:52**
